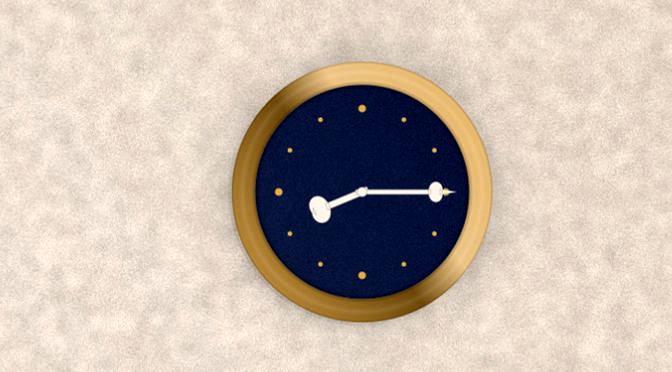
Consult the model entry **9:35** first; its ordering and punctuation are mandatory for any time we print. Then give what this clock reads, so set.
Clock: **8:15**
